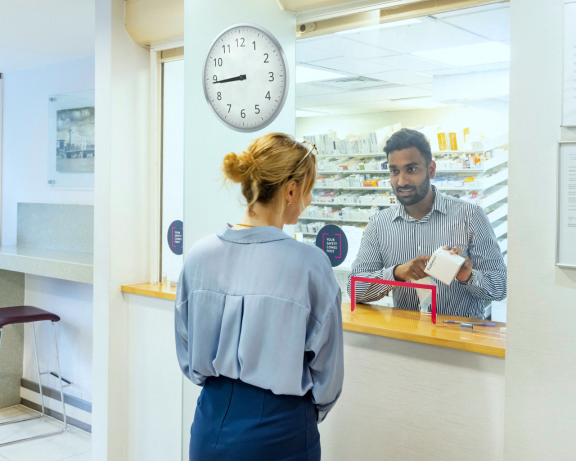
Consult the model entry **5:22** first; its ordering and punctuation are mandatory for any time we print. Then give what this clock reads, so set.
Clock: **8:44**
